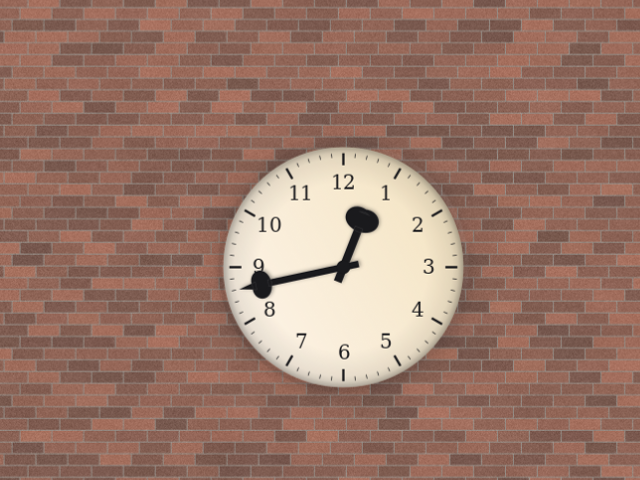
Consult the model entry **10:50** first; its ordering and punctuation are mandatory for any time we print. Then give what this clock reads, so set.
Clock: **12:43**
